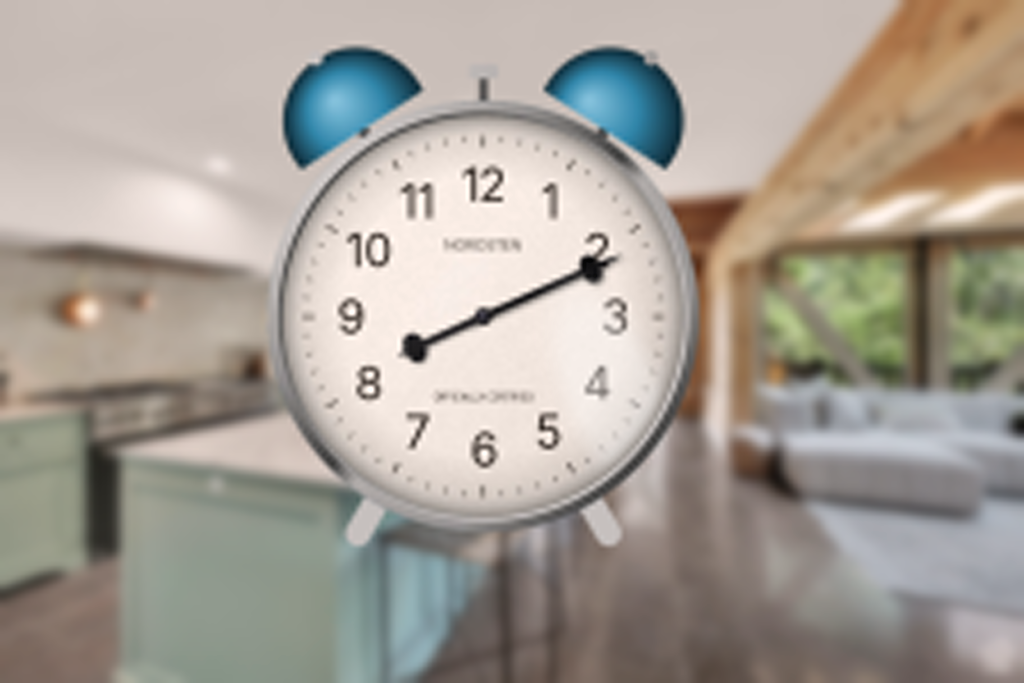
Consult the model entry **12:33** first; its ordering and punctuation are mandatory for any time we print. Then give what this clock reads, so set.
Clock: **8:11**
